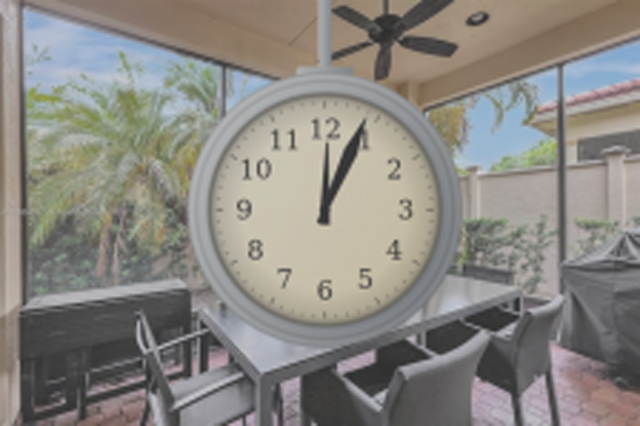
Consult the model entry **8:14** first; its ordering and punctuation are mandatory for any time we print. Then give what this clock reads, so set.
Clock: **12:04**
